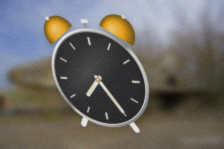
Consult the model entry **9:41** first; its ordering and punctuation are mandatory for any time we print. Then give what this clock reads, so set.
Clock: **7:25**
